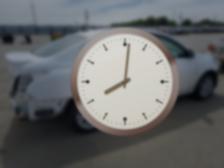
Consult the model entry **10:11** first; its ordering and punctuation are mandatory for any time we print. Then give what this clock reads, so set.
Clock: **8:01**
